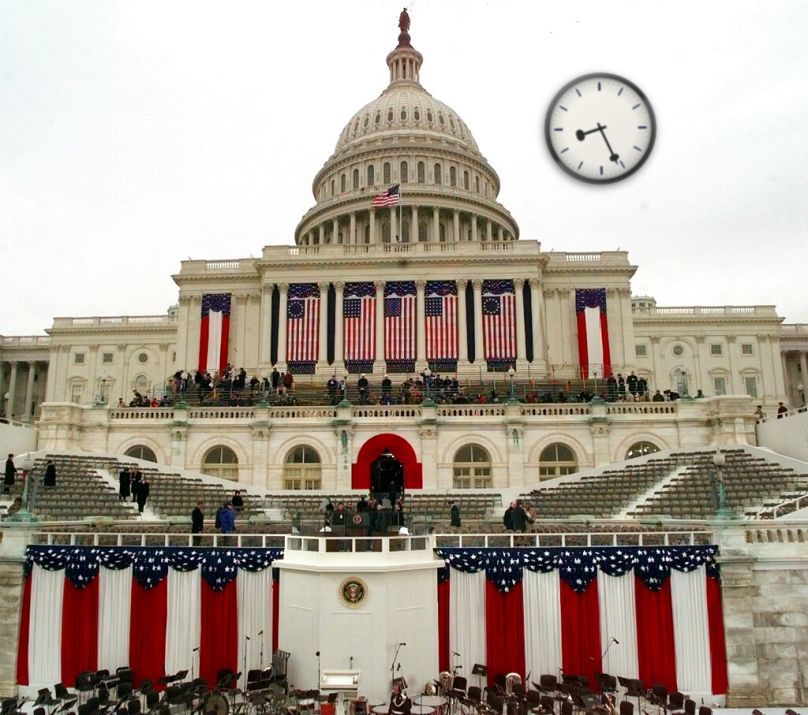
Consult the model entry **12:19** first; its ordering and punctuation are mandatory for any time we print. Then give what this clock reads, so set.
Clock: **8:26**
